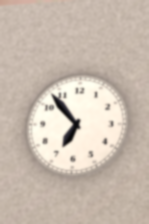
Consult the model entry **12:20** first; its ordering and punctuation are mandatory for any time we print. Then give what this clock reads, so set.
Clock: **6:53**
